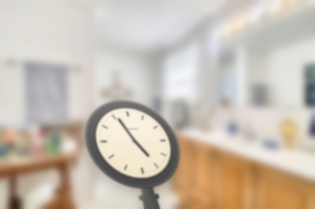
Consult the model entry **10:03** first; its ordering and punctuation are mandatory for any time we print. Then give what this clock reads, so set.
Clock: **4:56**
